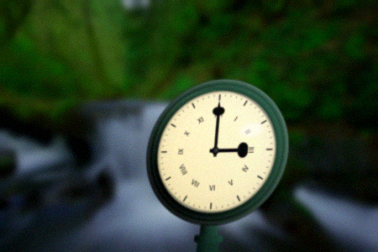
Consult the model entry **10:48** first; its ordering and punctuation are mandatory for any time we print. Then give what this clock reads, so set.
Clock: **3:00**
